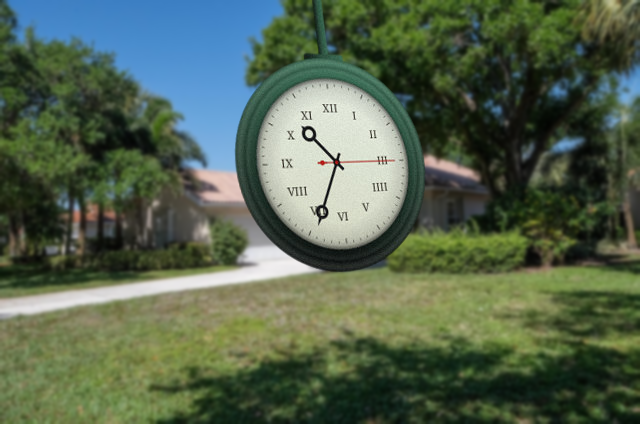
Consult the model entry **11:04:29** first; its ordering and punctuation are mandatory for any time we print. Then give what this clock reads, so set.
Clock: **10:34:15**
